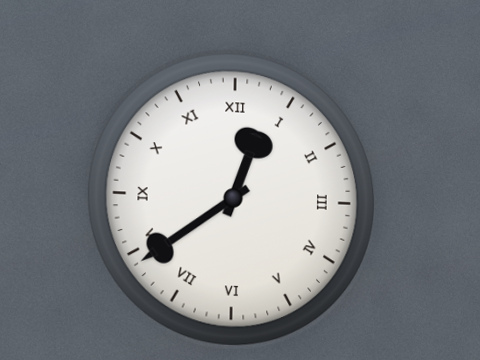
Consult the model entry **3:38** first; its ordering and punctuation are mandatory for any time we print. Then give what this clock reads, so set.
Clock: **12:39**
